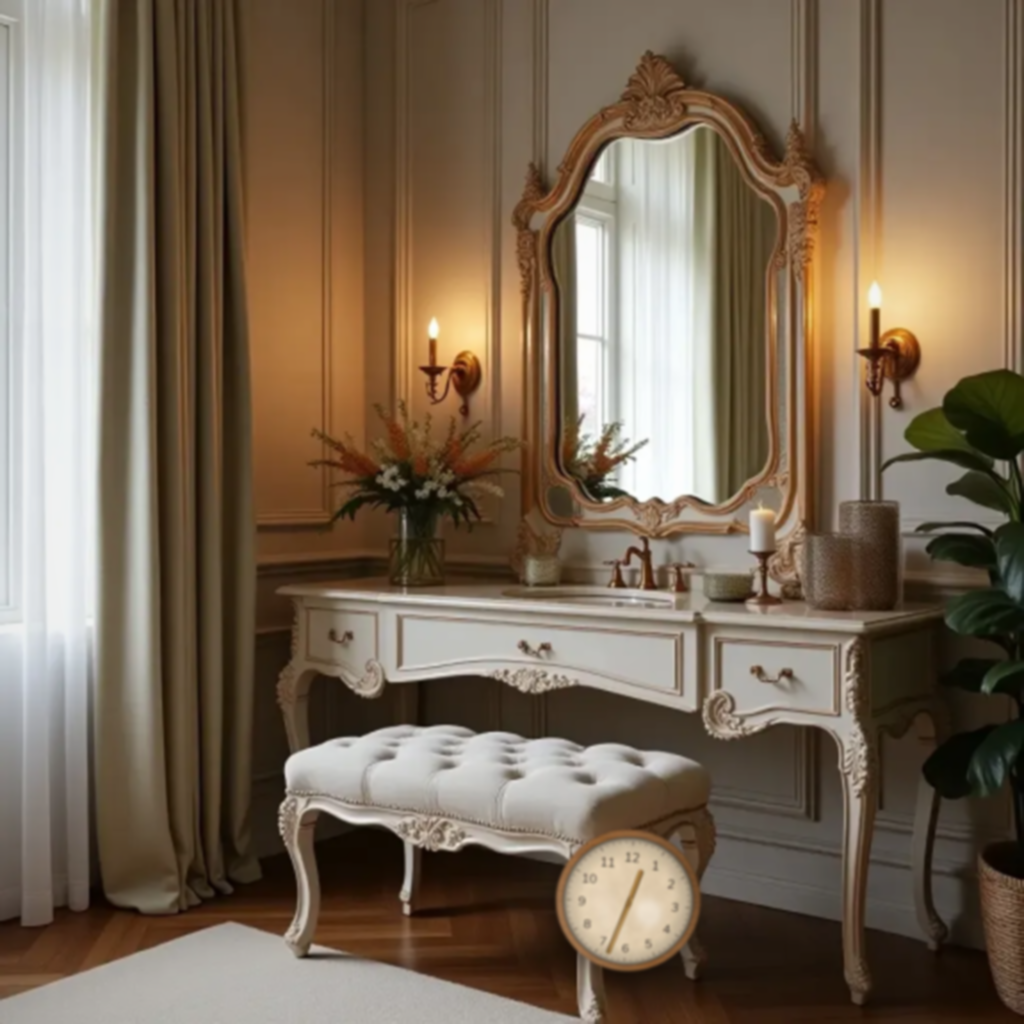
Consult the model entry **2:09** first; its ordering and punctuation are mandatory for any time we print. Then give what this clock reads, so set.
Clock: **12:33**
